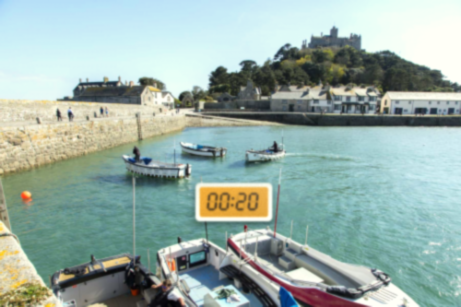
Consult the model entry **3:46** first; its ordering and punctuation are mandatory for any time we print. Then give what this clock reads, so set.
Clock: **0:20**
